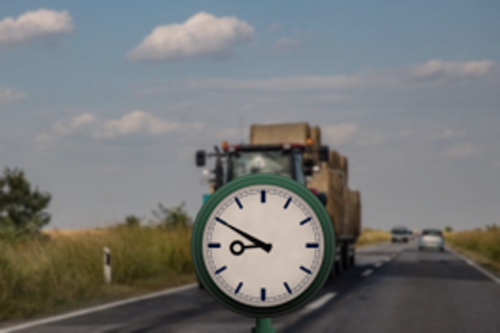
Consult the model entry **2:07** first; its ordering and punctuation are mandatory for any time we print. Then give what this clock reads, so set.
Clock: **8:50**
